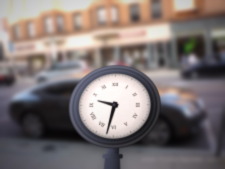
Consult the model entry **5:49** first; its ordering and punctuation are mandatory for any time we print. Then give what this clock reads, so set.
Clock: **9:32**
